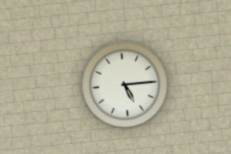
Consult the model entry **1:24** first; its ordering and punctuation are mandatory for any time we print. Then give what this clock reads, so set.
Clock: **5:15**
